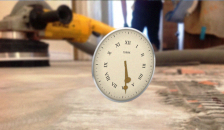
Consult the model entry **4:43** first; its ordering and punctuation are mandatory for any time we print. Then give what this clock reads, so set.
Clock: **5:29**
